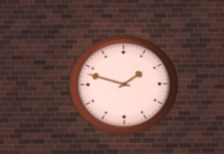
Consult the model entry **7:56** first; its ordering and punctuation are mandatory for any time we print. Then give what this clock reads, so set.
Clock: **1:48**
